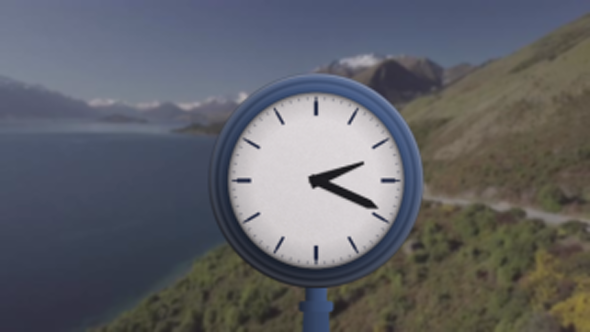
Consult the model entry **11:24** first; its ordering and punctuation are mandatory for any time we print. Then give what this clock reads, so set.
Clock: **2:19**
